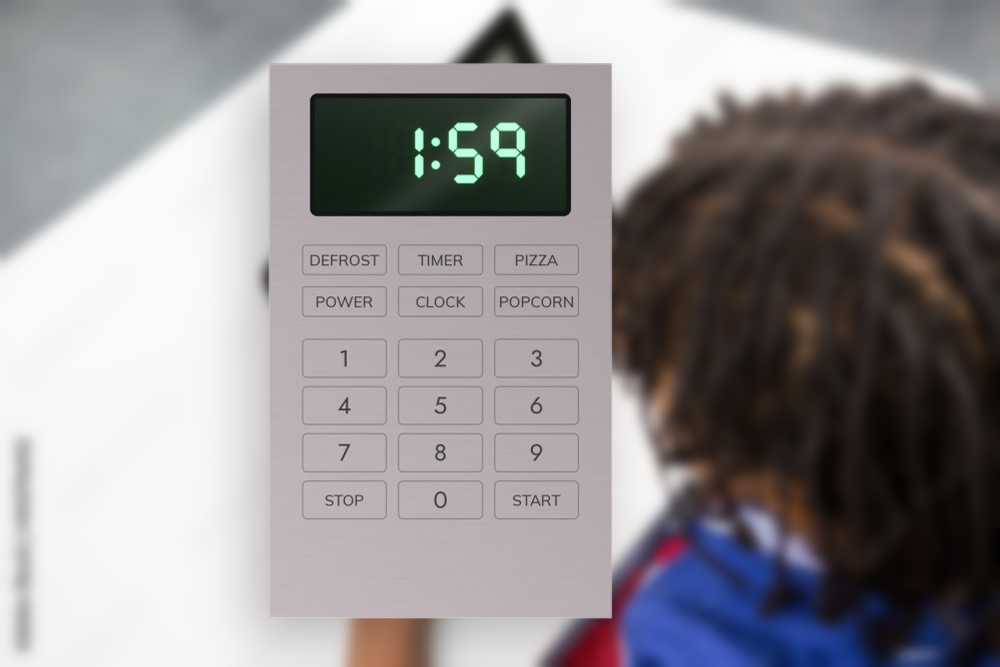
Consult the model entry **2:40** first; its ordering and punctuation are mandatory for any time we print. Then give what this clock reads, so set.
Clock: **1:59**
